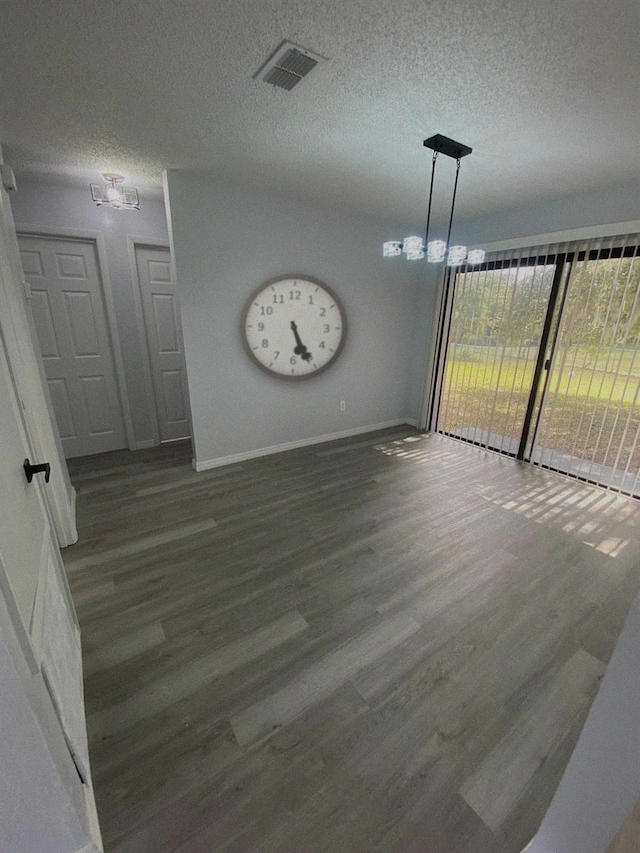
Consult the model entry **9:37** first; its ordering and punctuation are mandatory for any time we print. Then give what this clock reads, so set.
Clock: **5:26**
